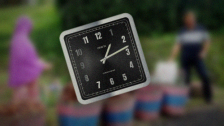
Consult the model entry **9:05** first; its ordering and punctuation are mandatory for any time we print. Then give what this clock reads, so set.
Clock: **1:13**
